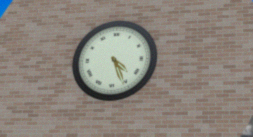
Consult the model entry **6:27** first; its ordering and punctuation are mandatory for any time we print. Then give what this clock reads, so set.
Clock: **4:26**
